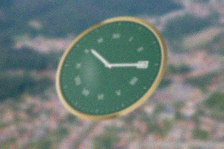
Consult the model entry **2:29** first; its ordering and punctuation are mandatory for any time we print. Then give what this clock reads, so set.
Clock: **10:15**
